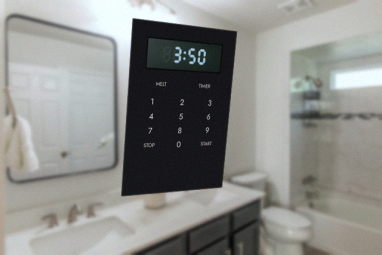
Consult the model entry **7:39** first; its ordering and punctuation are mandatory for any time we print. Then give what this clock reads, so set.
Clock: **3:50**
